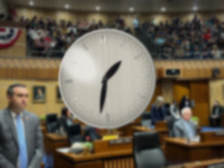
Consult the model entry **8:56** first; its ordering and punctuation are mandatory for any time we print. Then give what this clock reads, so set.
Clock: **1:32**
